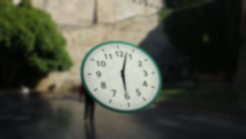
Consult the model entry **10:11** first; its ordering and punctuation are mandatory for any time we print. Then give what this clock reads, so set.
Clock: **6:03**
